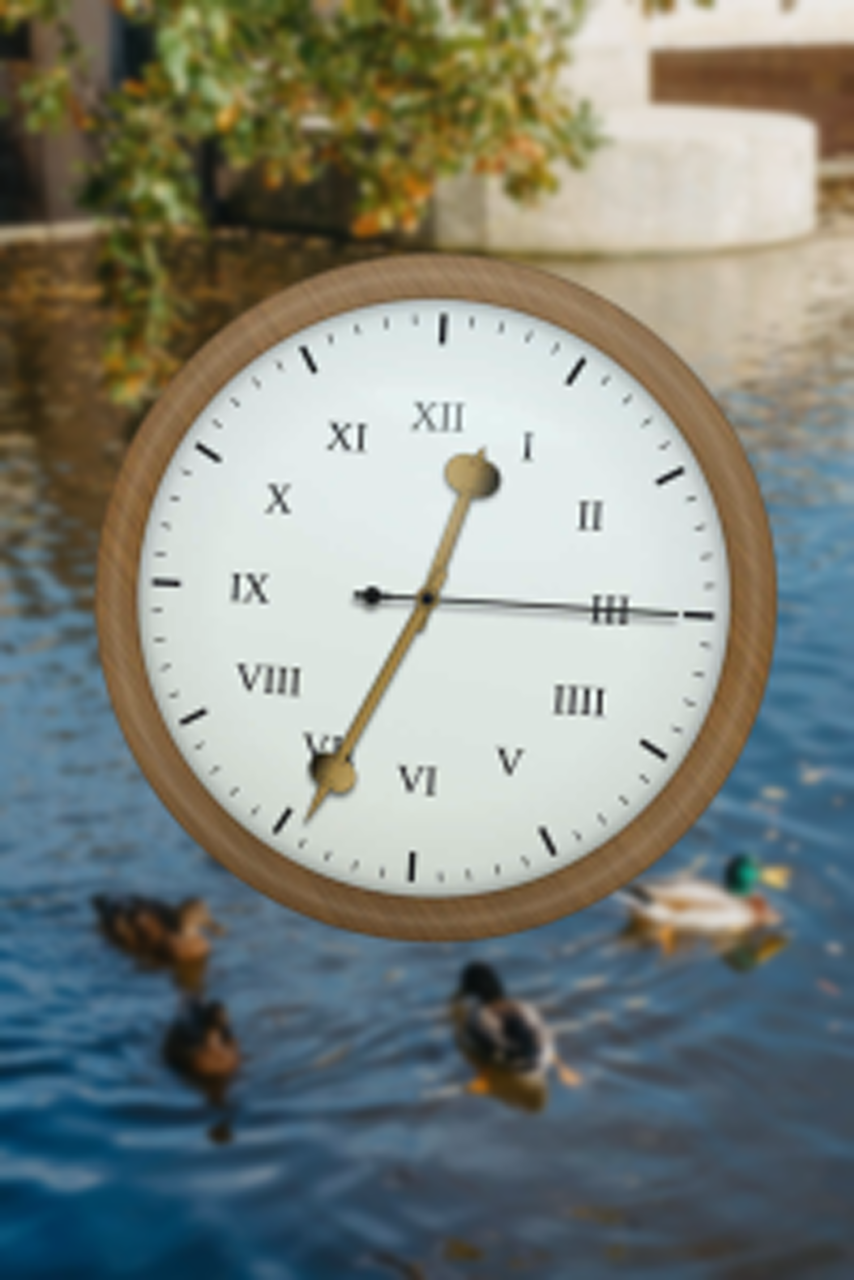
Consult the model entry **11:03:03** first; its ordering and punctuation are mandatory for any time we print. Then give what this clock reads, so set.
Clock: **12:34:15**
